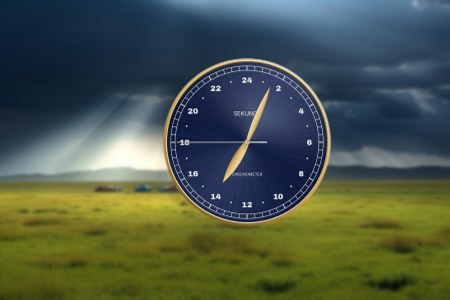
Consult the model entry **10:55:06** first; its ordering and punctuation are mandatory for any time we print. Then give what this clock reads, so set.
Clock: **14:03:45**
